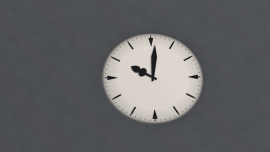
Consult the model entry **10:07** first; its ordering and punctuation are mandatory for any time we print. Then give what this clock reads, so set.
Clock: **10:01**
